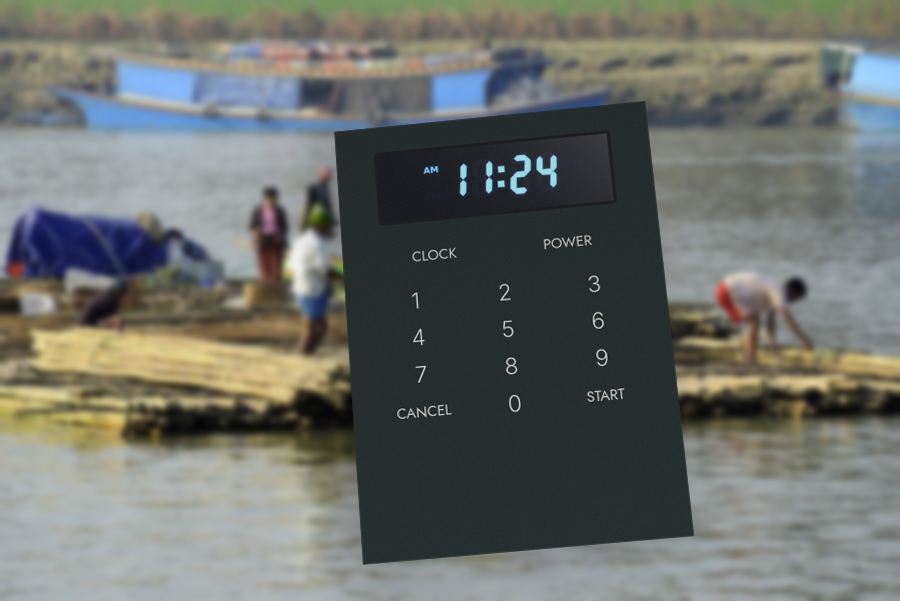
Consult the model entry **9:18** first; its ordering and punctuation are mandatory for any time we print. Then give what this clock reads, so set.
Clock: **11:24**
